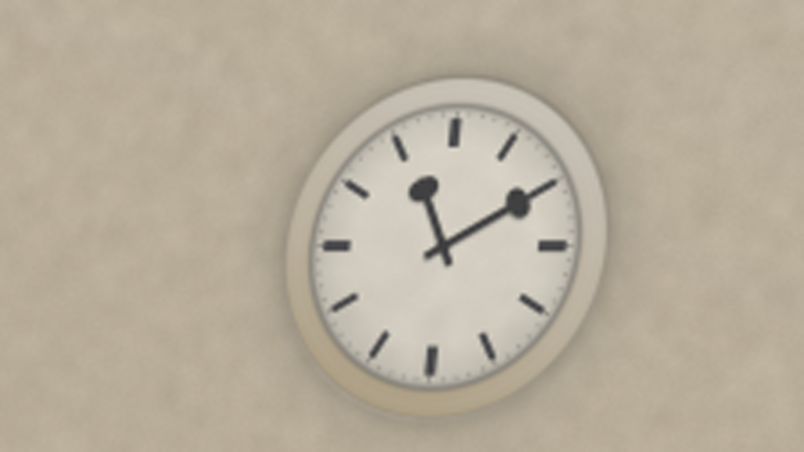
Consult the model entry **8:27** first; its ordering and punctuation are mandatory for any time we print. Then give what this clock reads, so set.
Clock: **11:10**
